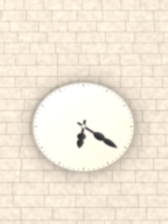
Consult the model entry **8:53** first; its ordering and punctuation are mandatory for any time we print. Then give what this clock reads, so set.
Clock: **6:21**
